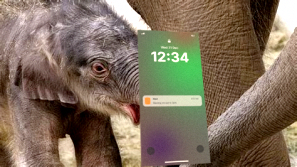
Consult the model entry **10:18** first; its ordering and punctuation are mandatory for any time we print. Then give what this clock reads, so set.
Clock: **12:34**
